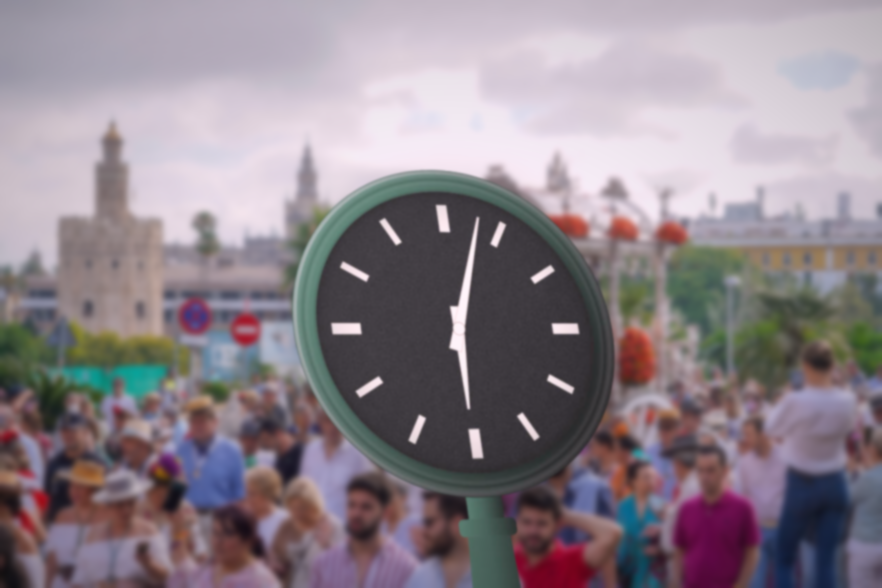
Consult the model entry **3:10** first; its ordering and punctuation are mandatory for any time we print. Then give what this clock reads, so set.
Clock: **6:03**
